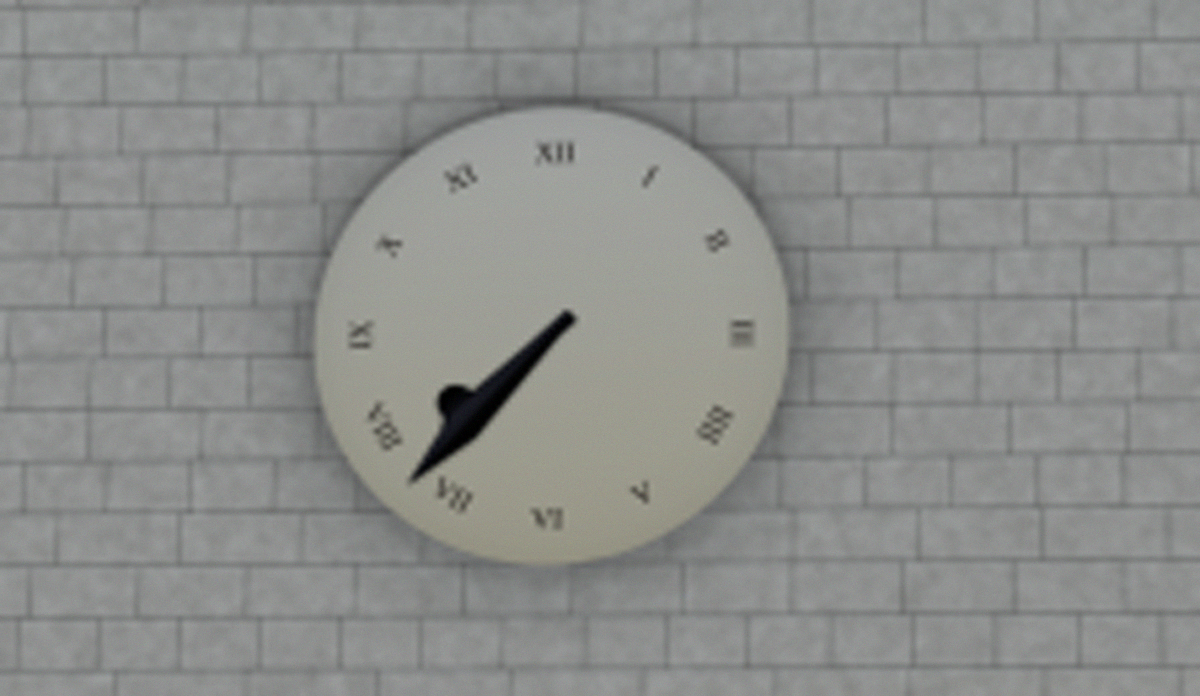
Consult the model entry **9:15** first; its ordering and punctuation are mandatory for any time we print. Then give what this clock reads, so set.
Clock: **7:37**
